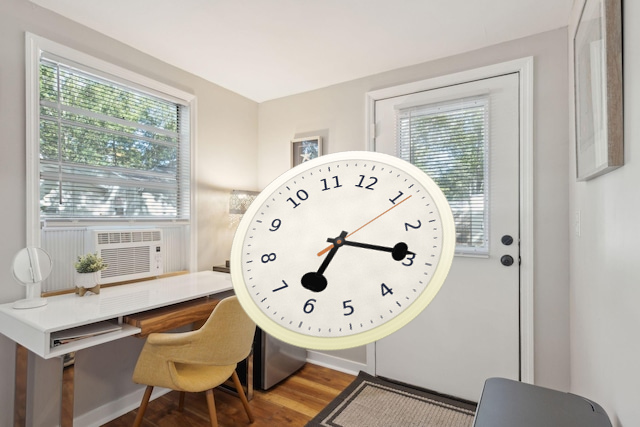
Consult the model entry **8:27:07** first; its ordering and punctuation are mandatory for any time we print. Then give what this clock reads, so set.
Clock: **6:14:06**
